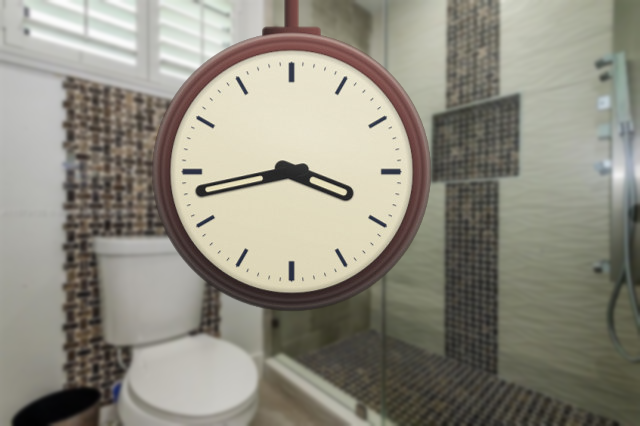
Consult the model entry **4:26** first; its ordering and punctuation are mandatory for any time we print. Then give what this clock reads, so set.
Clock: **3:43**
